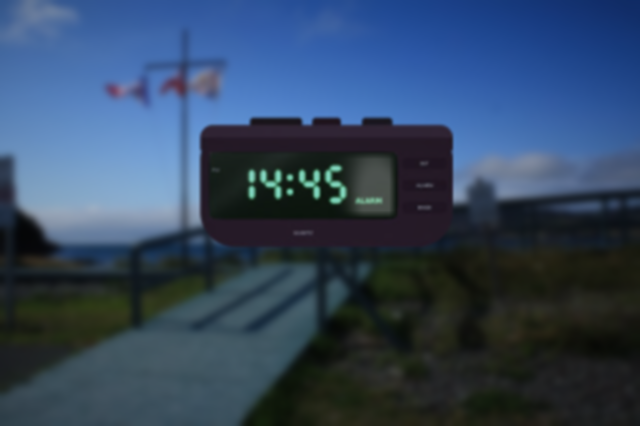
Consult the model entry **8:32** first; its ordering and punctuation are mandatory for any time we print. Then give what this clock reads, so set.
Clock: **14:45**
